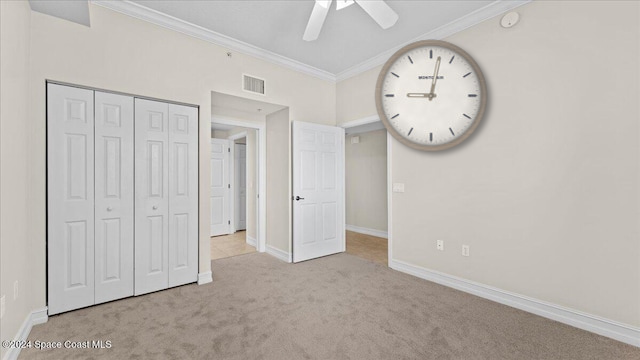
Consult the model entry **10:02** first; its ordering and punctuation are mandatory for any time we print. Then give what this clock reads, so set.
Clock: **9:02**
